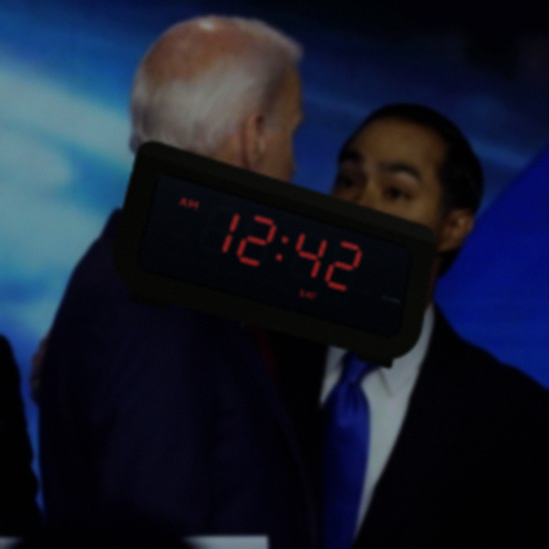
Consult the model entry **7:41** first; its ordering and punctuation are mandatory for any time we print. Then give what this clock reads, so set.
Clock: **12:42**
